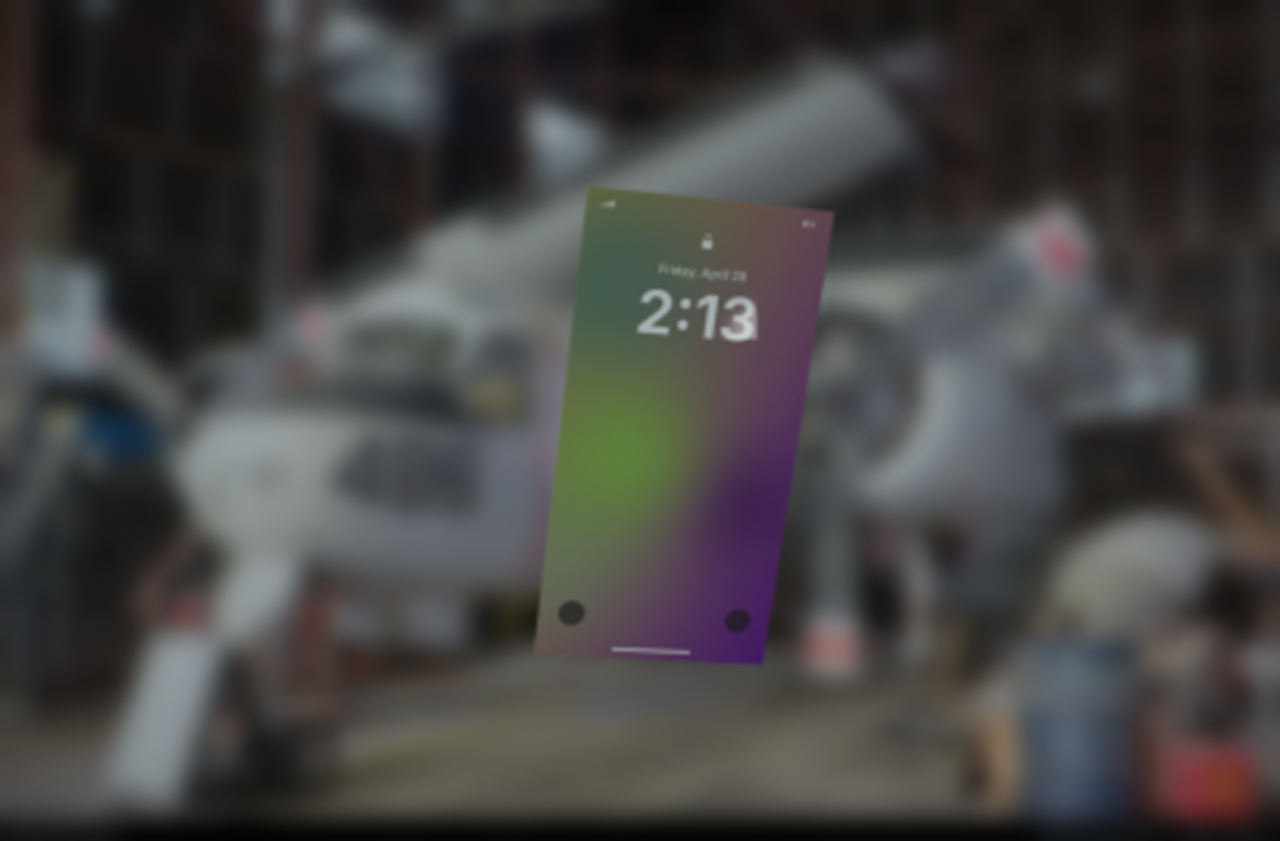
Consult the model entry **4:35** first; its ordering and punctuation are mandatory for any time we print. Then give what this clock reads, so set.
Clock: **2:13**
